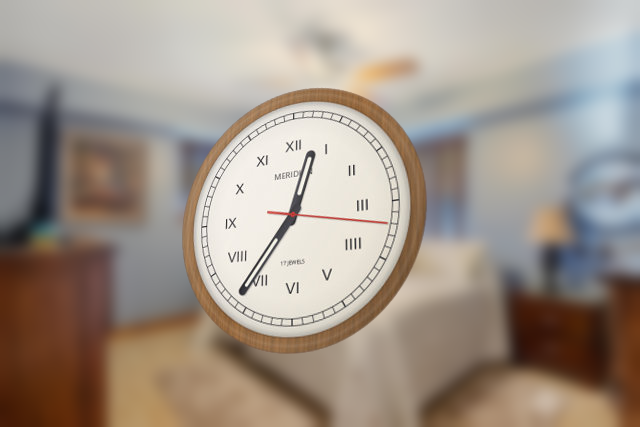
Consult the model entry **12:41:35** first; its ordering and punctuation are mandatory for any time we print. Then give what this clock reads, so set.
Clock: **12:36:17**
